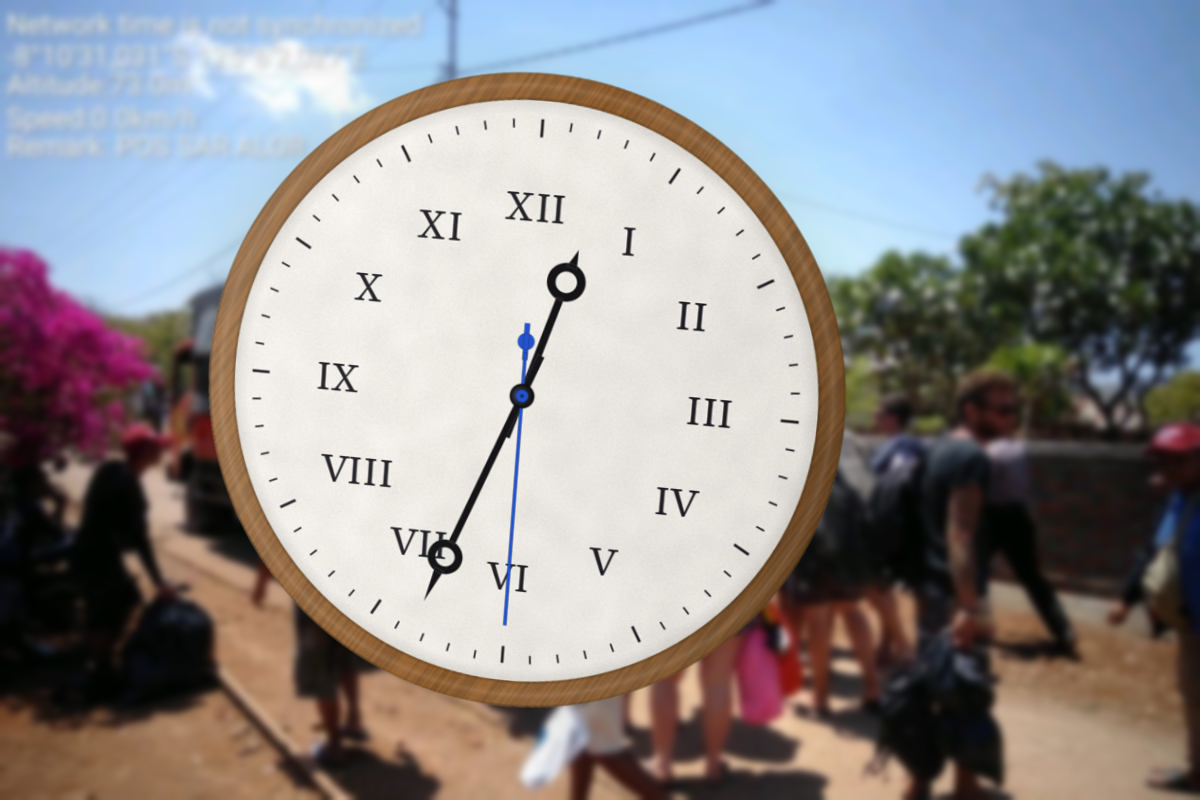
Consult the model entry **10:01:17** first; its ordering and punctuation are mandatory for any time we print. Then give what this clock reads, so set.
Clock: **12:33:30**
